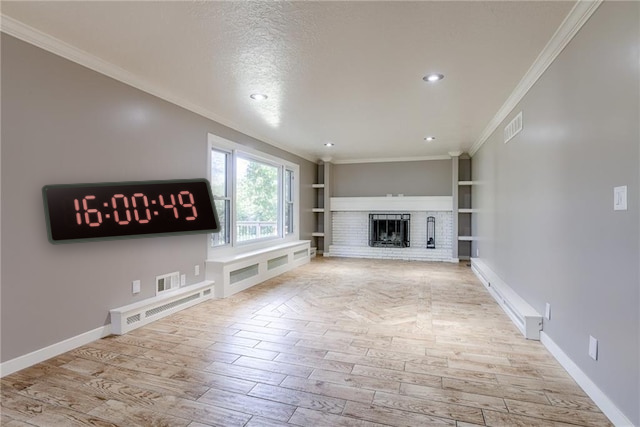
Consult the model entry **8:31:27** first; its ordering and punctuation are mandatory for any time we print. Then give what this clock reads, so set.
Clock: **16:00:49**
